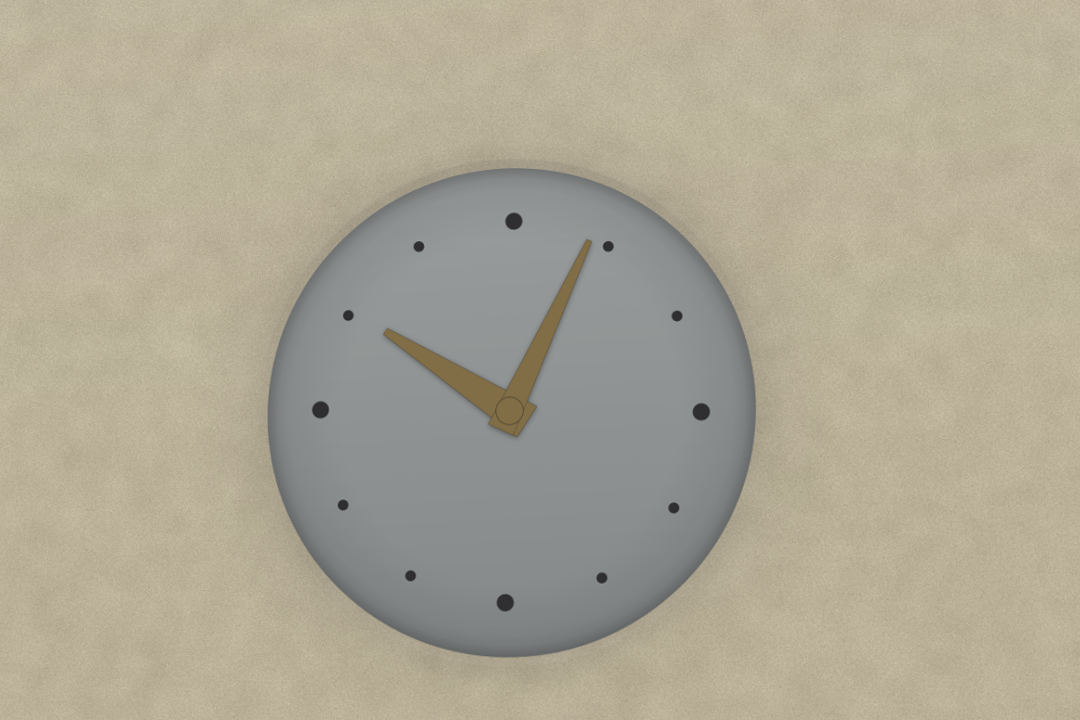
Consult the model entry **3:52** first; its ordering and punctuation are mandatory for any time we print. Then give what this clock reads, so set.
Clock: **10:04**
